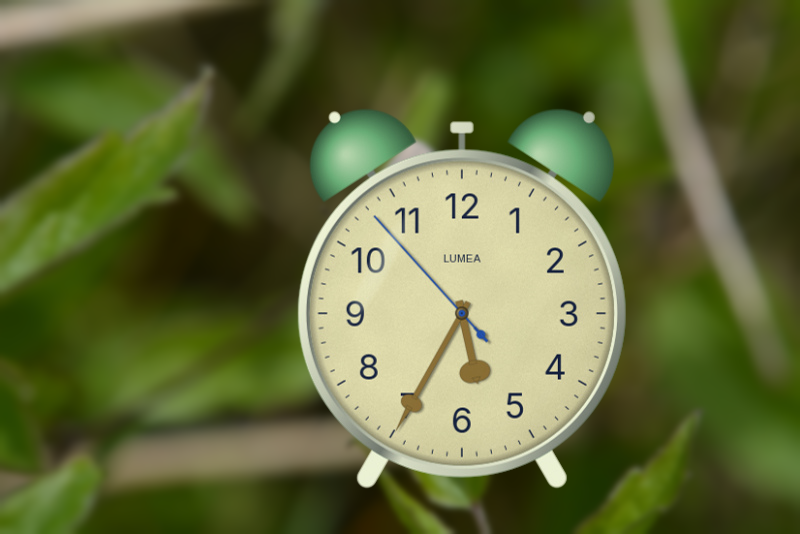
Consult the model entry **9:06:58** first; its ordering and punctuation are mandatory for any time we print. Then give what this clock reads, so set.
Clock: **5:34:53**
